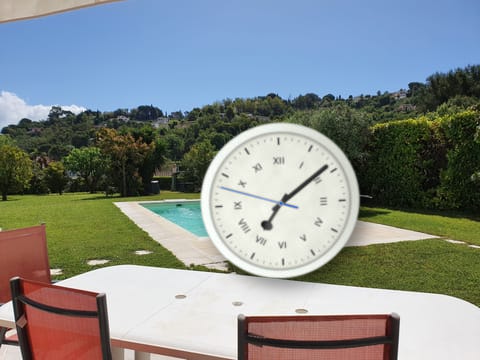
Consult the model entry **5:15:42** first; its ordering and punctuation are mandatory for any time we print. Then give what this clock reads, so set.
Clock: **7:08:48**
